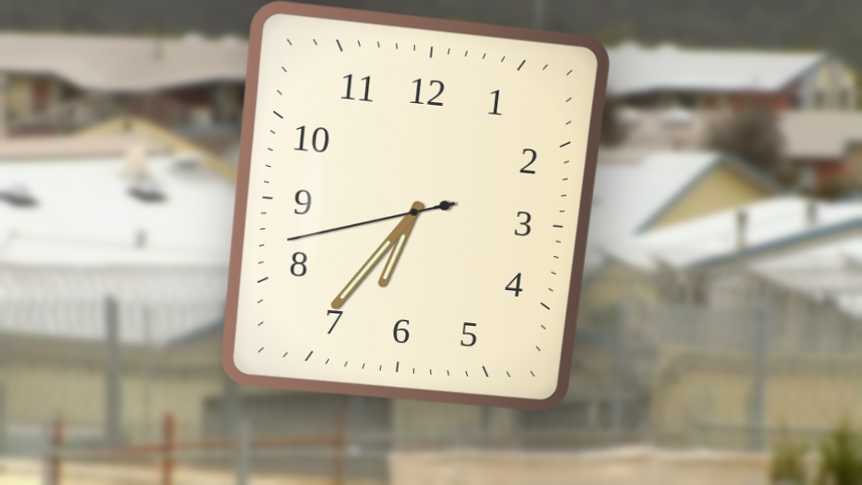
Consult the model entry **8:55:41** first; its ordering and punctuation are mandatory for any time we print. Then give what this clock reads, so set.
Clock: **6:35:42**
